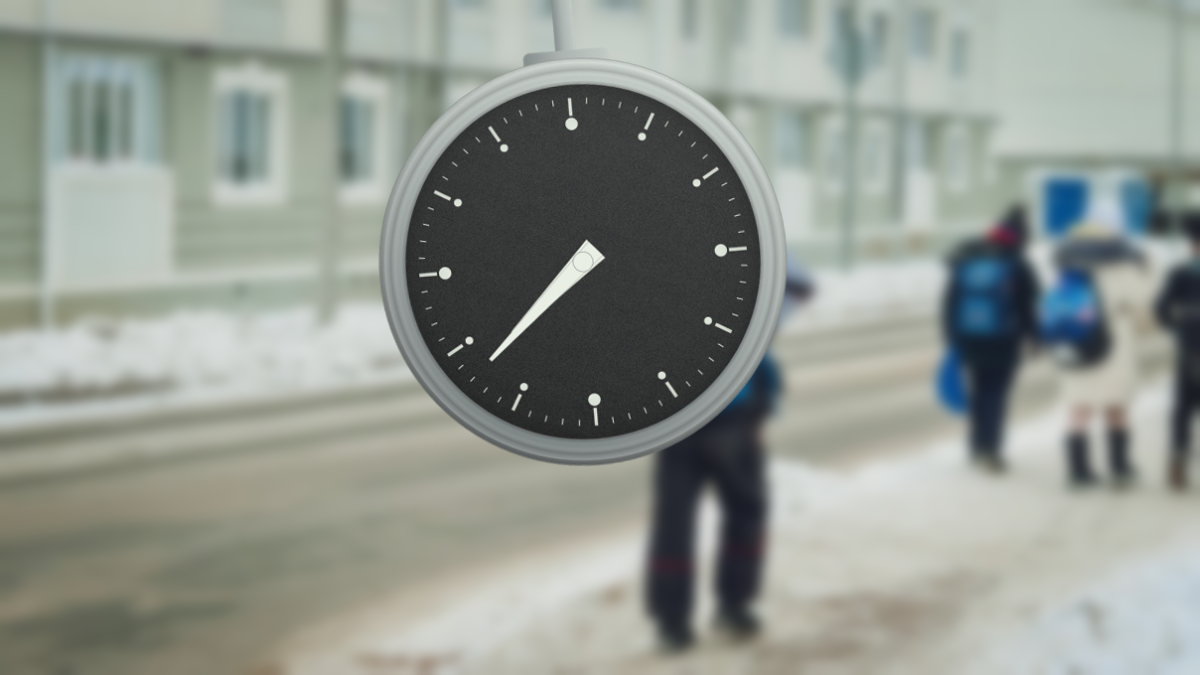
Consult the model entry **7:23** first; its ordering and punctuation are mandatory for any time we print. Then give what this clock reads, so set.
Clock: **7:38**
